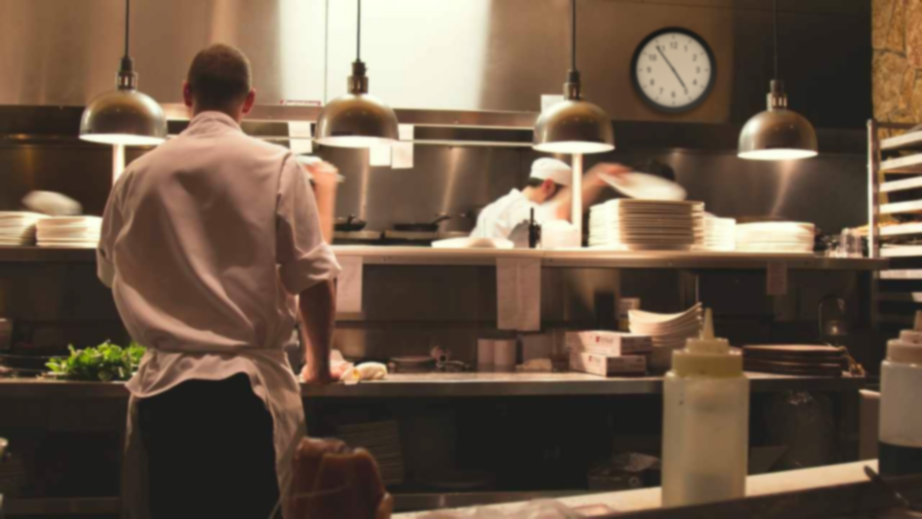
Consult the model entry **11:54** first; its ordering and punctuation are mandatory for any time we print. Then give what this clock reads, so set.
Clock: **4:54**
